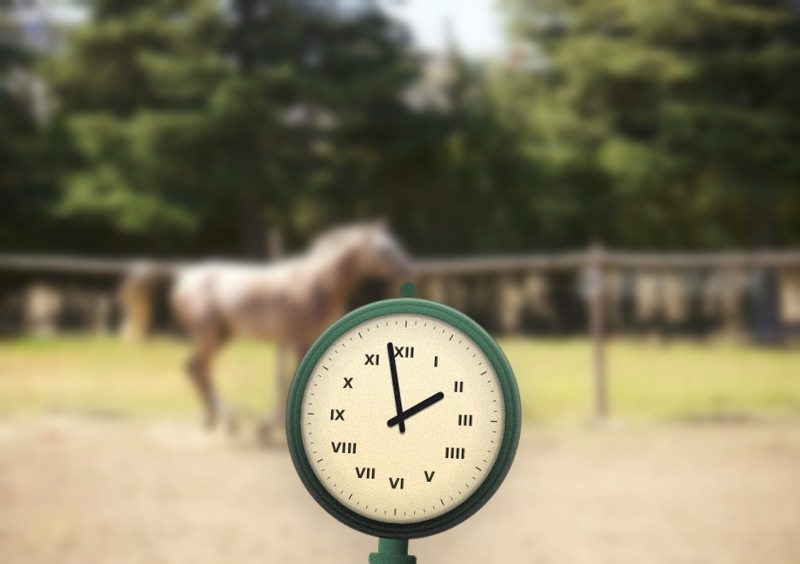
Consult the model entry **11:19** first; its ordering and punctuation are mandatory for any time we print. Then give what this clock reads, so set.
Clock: **1:58**
